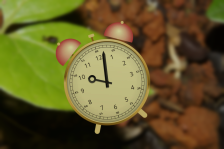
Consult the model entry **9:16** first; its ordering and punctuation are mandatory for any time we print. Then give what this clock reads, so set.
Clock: **10:02**
